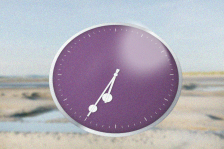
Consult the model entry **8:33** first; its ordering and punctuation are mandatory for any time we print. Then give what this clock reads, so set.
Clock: **6:35**
